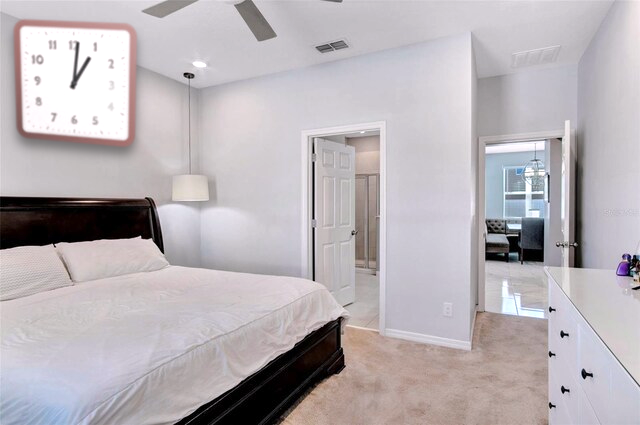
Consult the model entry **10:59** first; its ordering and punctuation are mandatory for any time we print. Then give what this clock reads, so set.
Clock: **1:01**
